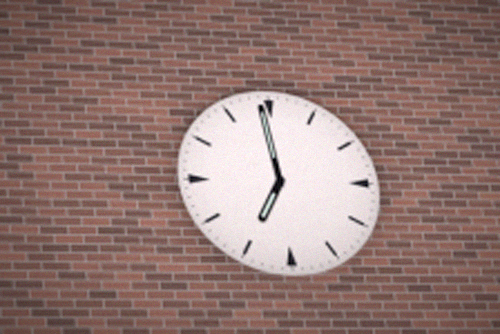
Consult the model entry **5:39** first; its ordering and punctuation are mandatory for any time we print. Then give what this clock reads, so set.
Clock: **6:59**
